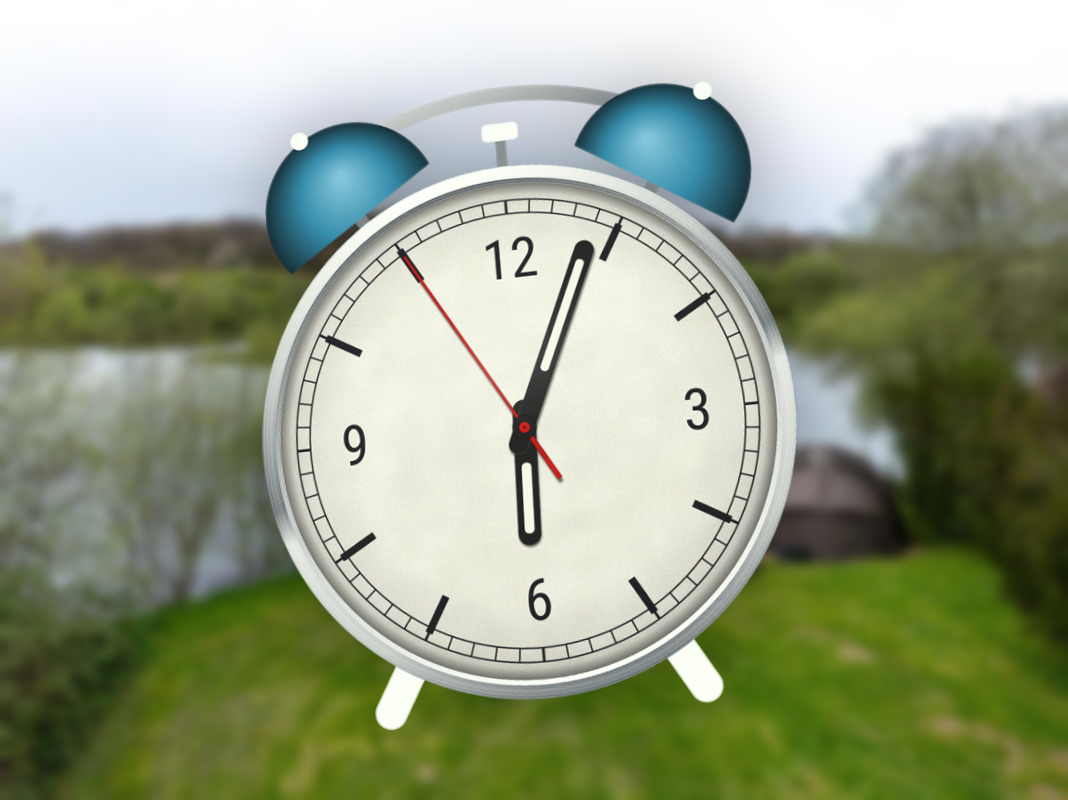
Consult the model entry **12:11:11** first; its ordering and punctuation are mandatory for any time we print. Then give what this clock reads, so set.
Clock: **6:03:55**
